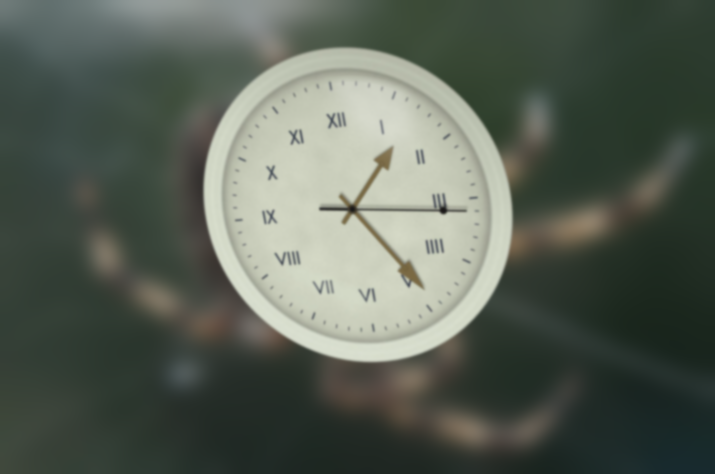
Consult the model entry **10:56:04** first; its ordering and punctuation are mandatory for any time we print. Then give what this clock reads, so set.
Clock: **1:24:16**
